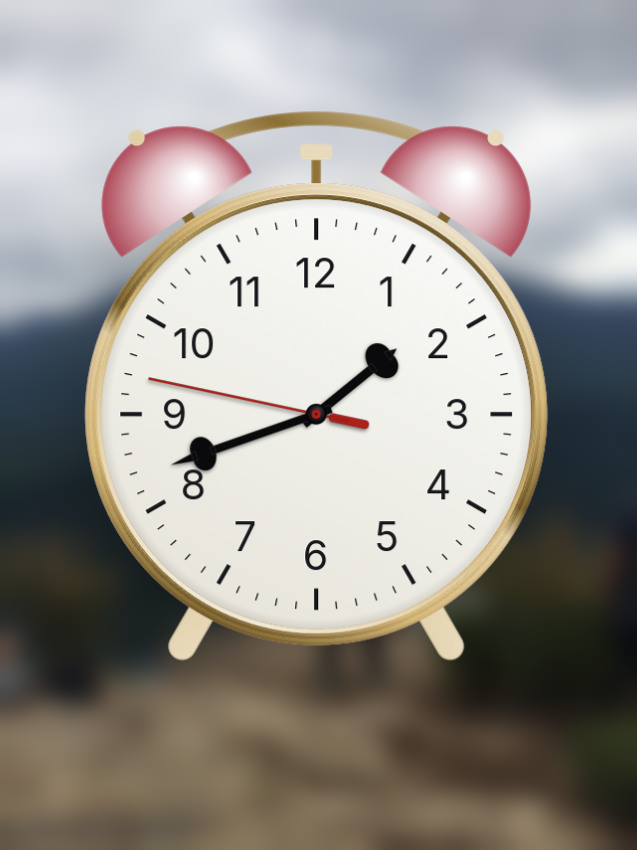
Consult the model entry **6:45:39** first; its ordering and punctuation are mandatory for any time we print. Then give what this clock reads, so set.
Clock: **1:41:47**
